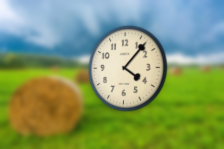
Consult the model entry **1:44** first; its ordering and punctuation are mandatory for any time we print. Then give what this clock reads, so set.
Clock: **4:07**
